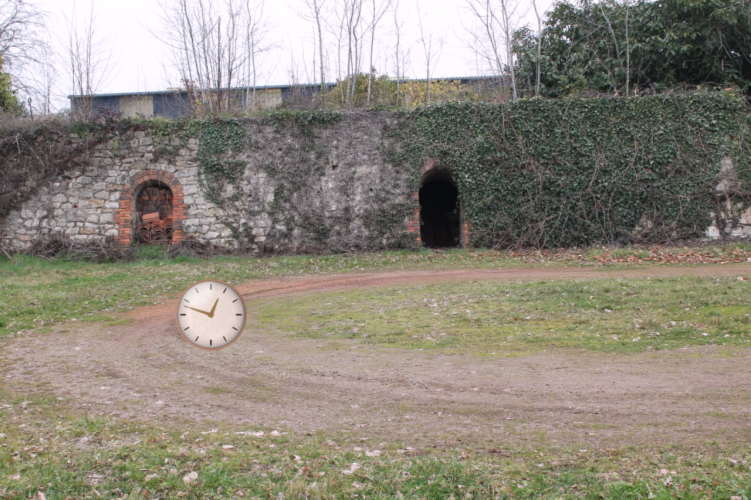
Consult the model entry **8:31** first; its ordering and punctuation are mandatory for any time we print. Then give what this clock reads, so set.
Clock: **12:48**
